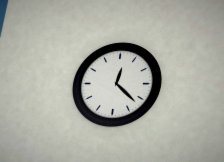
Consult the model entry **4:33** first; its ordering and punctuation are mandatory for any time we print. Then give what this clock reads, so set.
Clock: **12:22**
